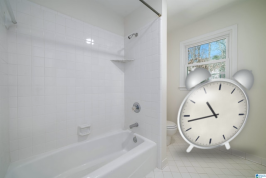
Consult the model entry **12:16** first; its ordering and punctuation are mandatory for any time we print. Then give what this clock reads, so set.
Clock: **10:43**
